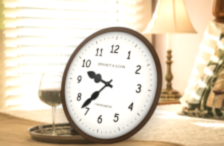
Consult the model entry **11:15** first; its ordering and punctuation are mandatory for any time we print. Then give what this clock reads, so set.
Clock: **9:37**
